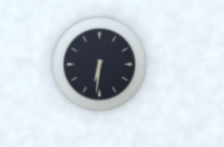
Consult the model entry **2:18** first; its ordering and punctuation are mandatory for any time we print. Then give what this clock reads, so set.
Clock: **6:31**
